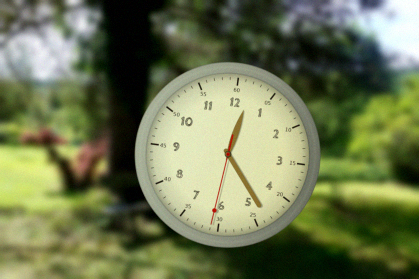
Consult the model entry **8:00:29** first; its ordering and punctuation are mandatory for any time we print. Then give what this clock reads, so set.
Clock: **12:23:31**
